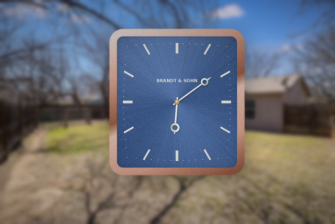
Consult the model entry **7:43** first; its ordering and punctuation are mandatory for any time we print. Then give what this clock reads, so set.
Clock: **6:09**
